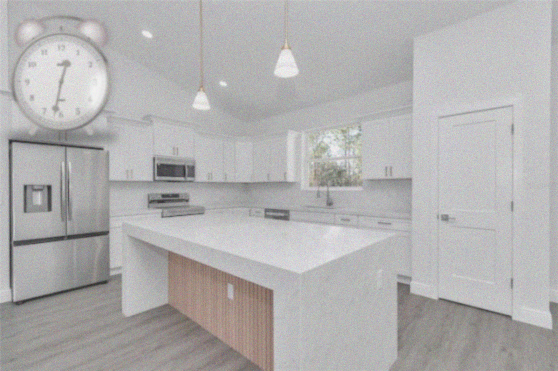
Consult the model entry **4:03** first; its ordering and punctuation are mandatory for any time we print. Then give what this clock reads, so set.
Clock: **12:32**
